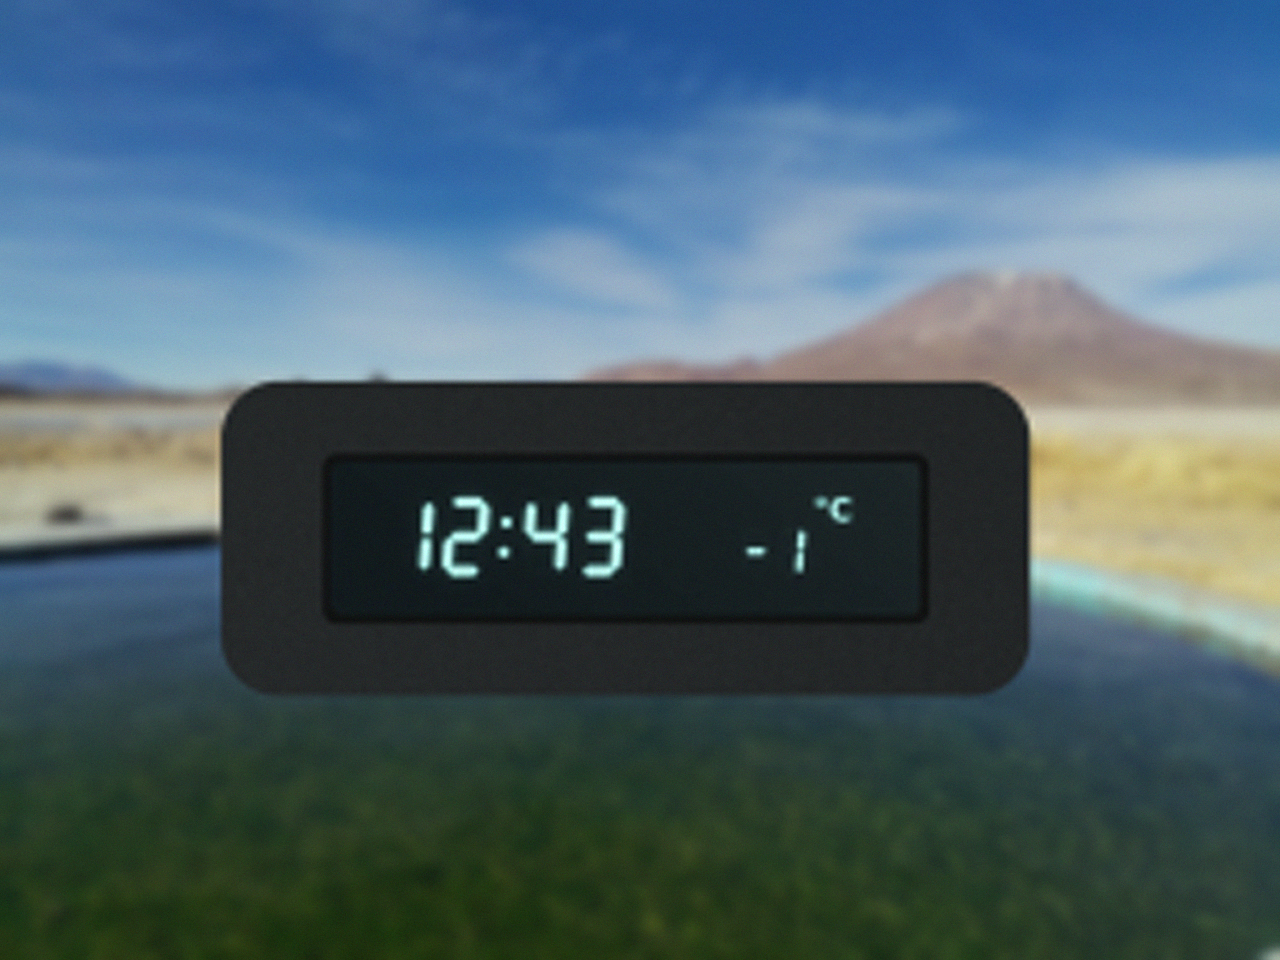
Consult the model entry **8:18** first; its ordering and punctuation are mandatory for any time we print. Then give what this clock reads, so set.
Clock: **12:43**
